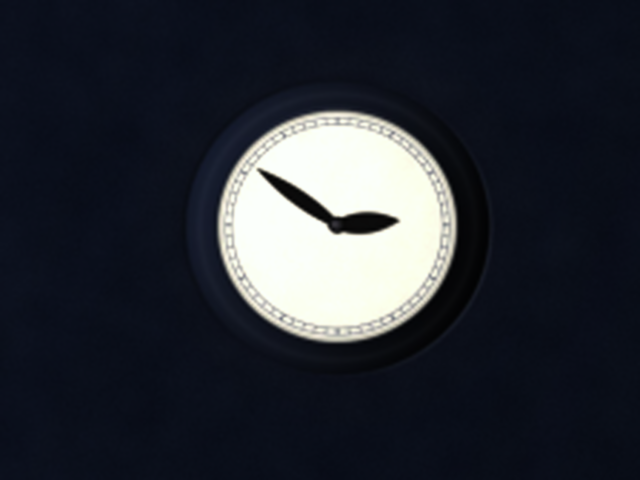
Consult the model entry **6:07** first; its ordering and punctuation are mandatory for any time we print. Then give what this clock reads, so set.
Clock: **2:51**
